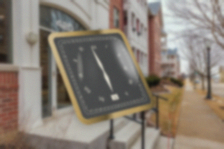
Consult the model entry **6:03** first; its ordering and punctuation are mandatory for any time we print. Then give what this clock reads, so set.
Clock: **5:59**
